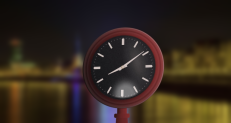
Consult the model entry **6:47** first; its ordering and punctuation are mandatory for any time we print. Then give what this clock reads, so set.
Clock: **8:09**
